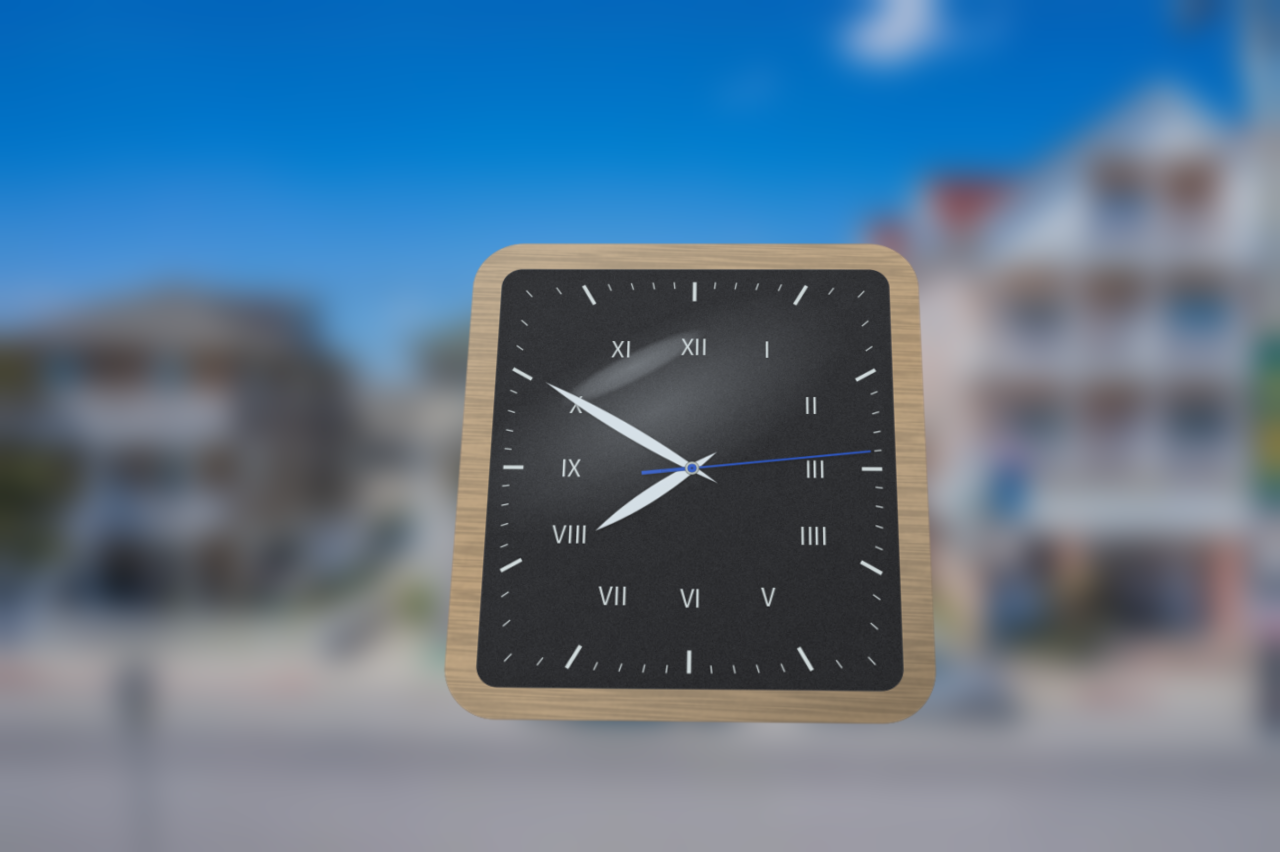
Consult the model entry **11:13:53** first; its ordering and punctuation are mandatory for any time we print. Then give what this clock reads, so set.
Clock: **7:50:14**
